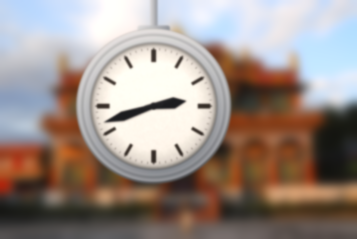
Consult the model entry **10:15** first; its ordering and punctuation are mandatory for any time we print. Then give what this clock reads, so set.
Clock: **2:42**
